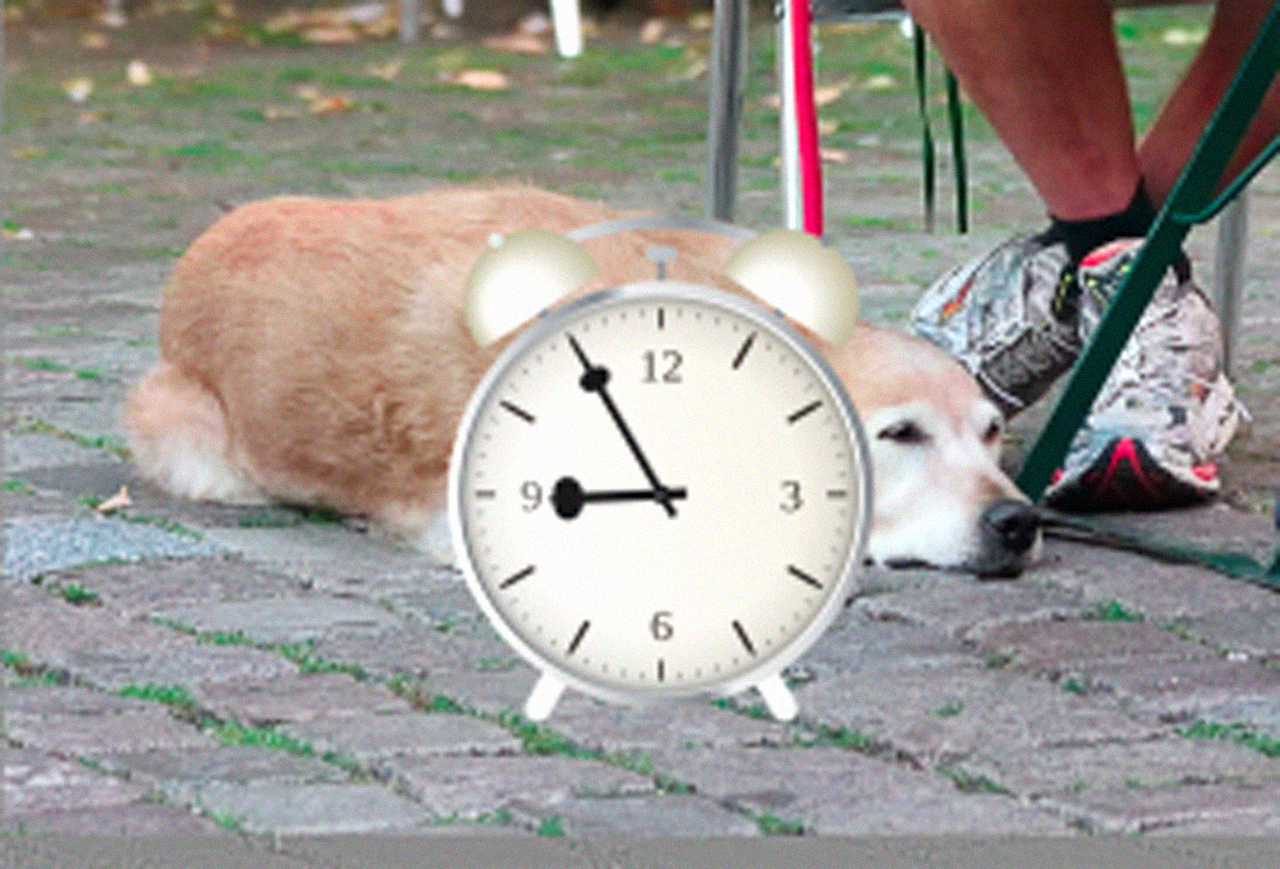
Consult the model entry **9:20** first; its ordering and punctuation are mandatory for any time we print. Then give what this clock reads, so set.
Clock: **8:55**
